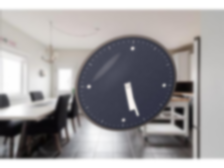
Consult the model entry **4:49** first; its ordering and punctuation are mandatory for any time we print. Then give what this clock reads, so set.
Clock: **5:26**
